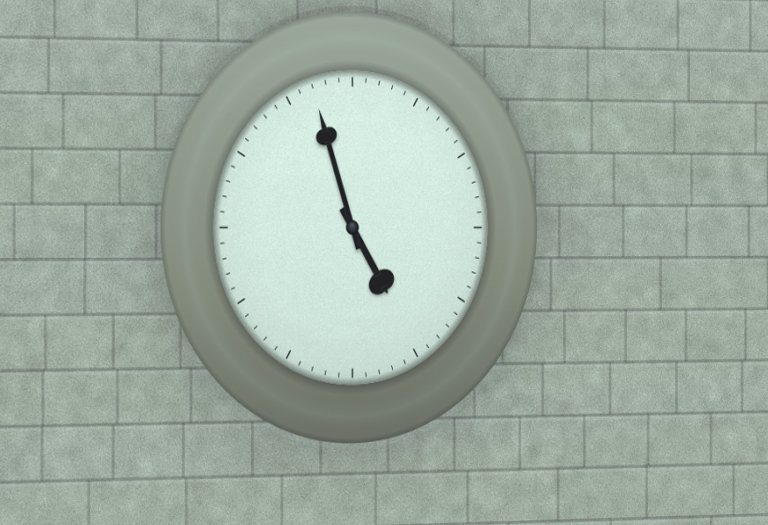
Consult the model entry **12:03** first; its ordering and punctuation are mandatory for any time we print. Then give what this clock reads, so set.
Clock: **4:57**
